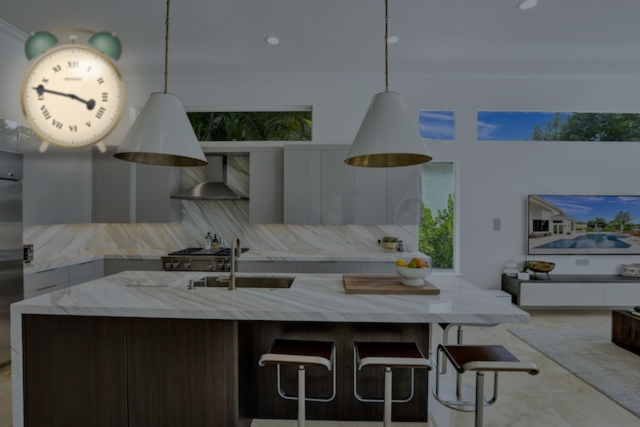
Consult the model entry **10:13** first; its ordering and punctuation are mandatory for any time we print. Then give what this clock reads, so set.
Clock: **3:47**
